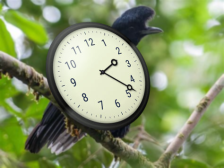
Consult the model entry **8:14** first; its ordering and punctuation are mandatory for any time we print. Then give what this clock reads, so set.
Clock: **2:23**
